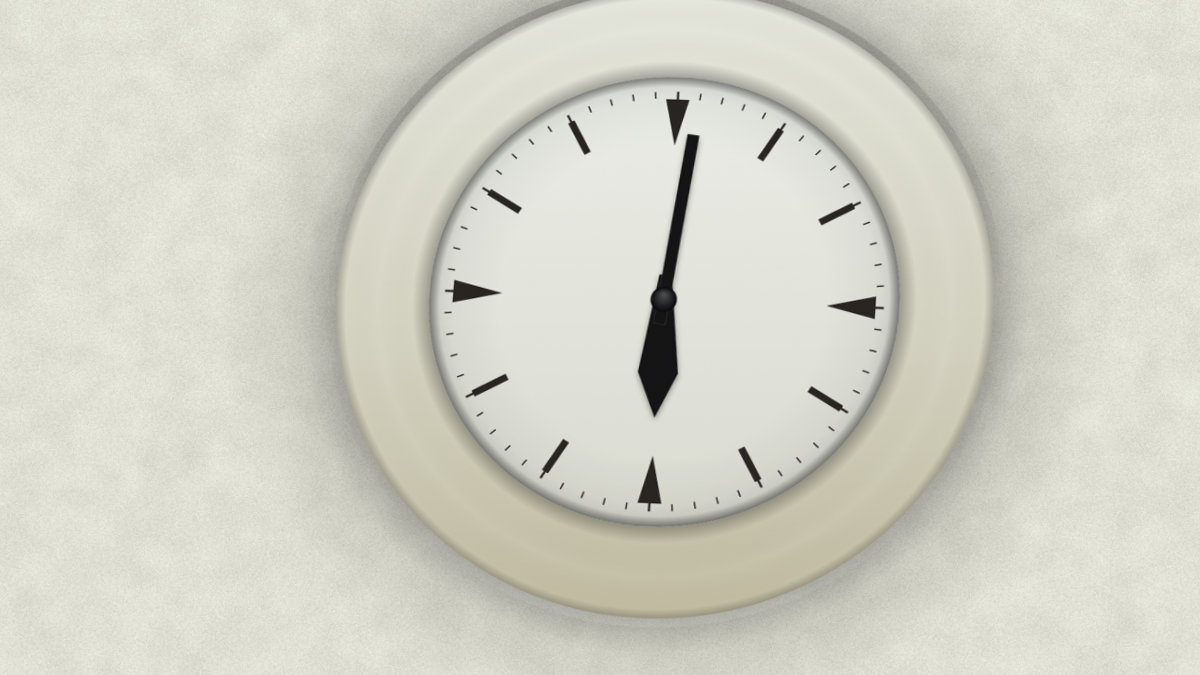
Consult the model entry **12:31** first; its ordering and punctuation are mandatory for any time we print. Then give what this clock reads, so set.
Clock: **6:01**
